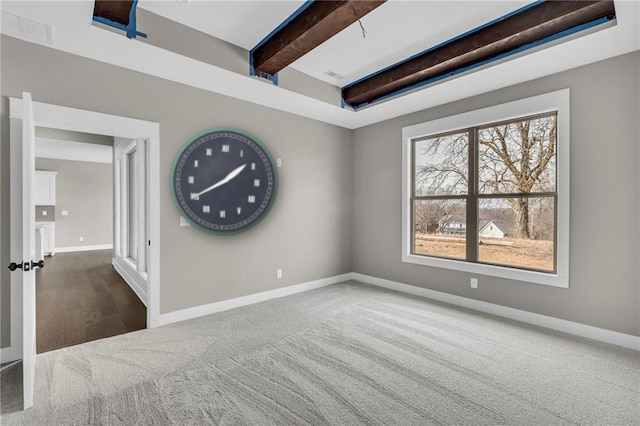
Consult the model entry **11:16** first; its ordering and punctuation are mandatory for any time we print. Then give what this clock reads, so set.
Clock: **1:40**
